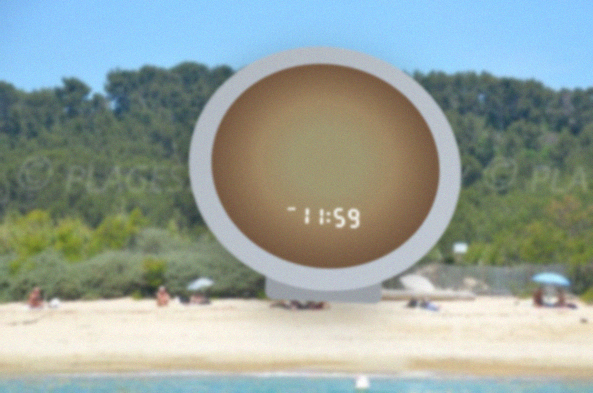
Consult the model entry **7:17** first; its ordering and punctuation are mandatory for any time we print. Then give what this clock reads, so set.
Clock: **11:59**
